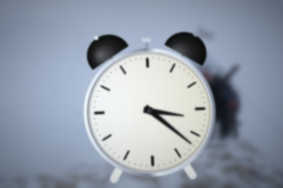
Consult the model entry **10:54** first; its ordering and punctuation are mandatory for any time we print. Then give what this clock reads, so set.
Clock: **3:22**
